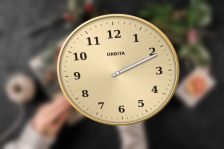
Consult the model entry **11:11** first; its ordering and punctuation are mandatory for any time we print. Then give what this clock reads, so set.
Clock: **2:11**
